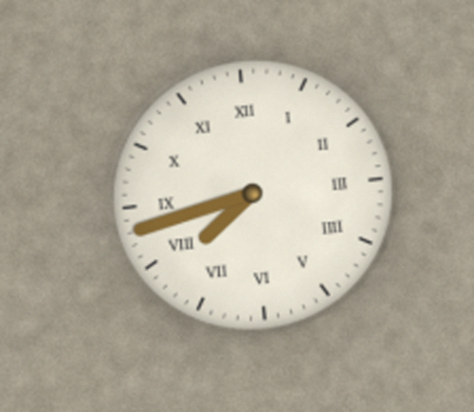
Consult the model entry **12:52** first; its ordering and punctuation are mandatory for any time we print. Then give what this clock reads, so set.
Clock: **7:43**
